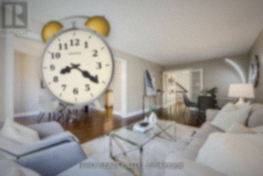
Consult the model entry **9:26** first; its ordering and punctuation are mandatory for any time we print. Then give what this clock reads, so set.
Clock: **8:21**
